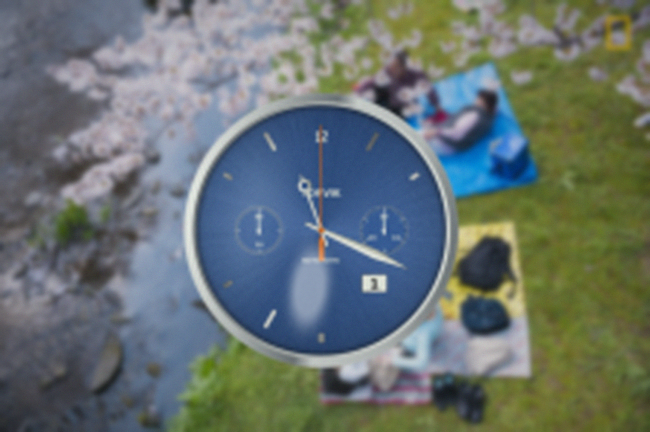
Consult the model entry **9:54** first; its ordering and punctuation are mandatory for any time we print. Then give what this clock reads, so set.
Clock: **11:19**
